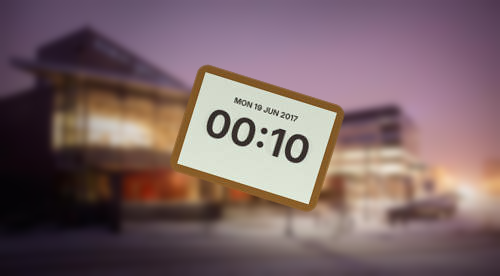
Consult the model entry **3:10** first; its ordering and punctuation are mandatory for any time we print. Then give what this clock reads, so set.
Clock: **0:10**
